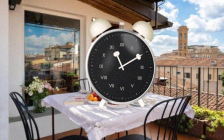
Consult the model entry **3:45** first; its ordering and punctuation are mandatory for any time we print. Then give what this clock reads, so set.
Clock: **11:10**
